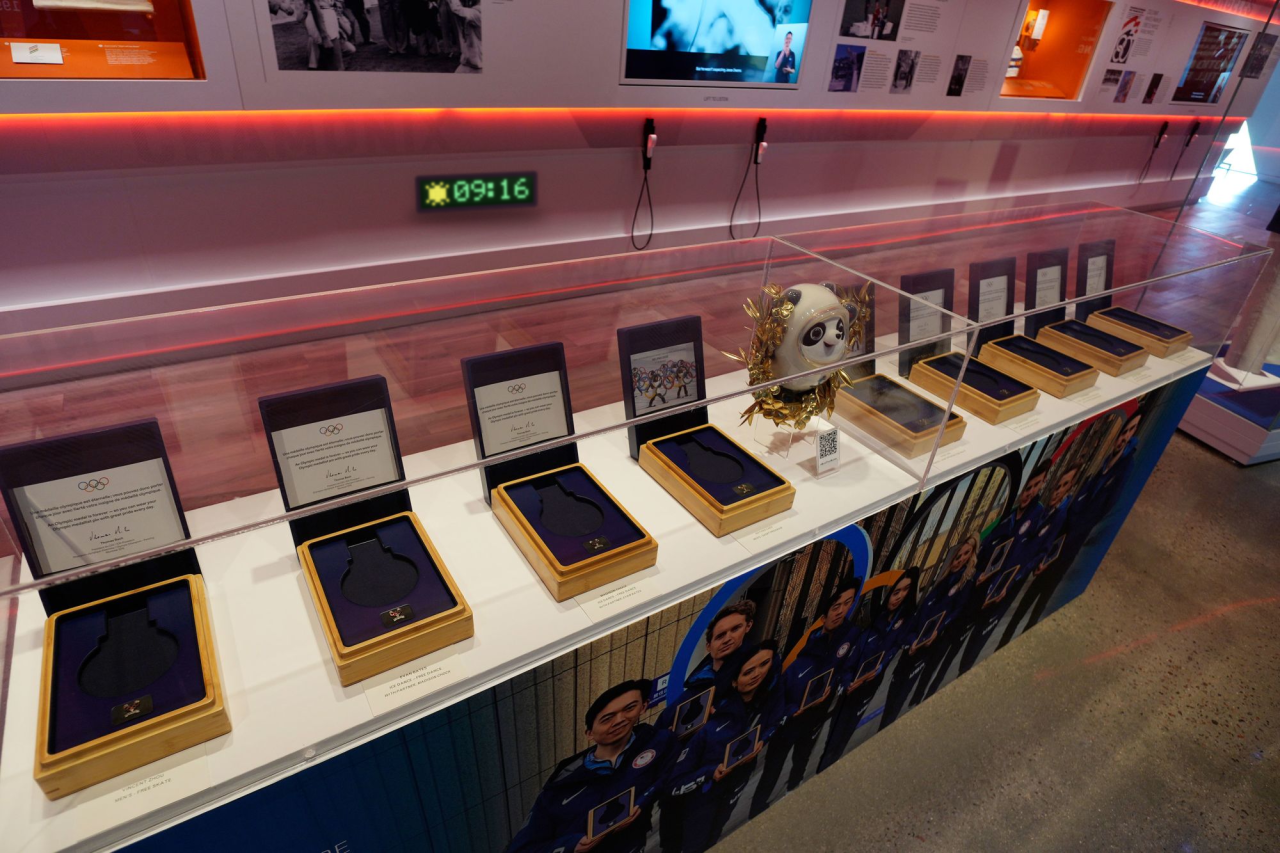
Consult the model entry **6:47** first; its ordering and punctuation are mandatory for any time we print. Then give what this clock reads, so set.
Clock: **9:16**
